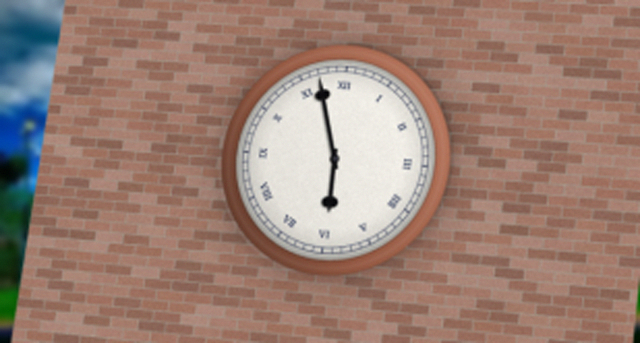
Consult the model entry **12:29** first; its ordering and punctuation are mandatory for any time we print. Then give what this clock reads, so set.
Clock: **5:57**
